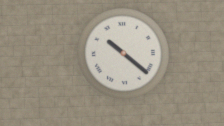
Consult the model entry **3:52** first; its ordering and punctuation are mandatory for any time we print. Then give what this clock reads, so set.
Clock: **10:22**
